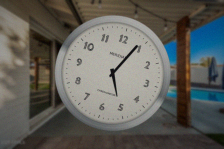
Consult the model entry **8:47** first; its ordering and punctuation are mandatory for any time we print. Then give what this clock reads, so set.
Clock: **5:04**
